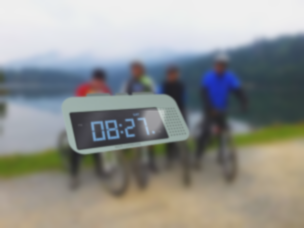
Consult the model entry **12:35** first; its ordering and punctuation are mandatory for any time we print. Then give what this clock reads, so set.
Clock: **8:27**
